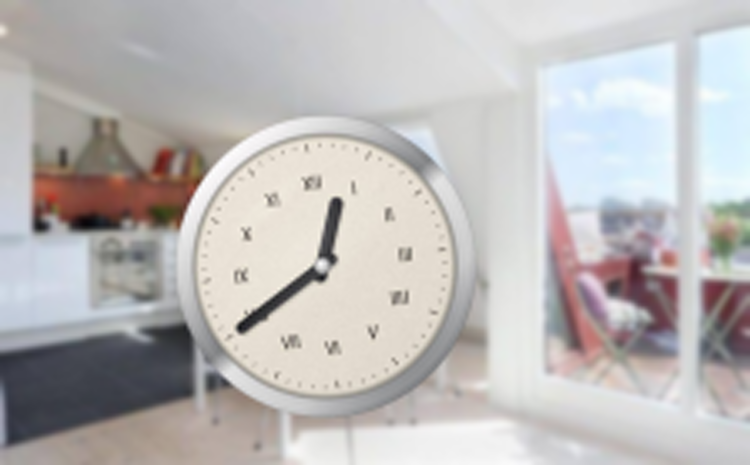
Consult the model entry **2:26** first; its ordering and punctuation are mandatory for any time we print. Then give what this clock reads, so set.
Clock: **12:40**
